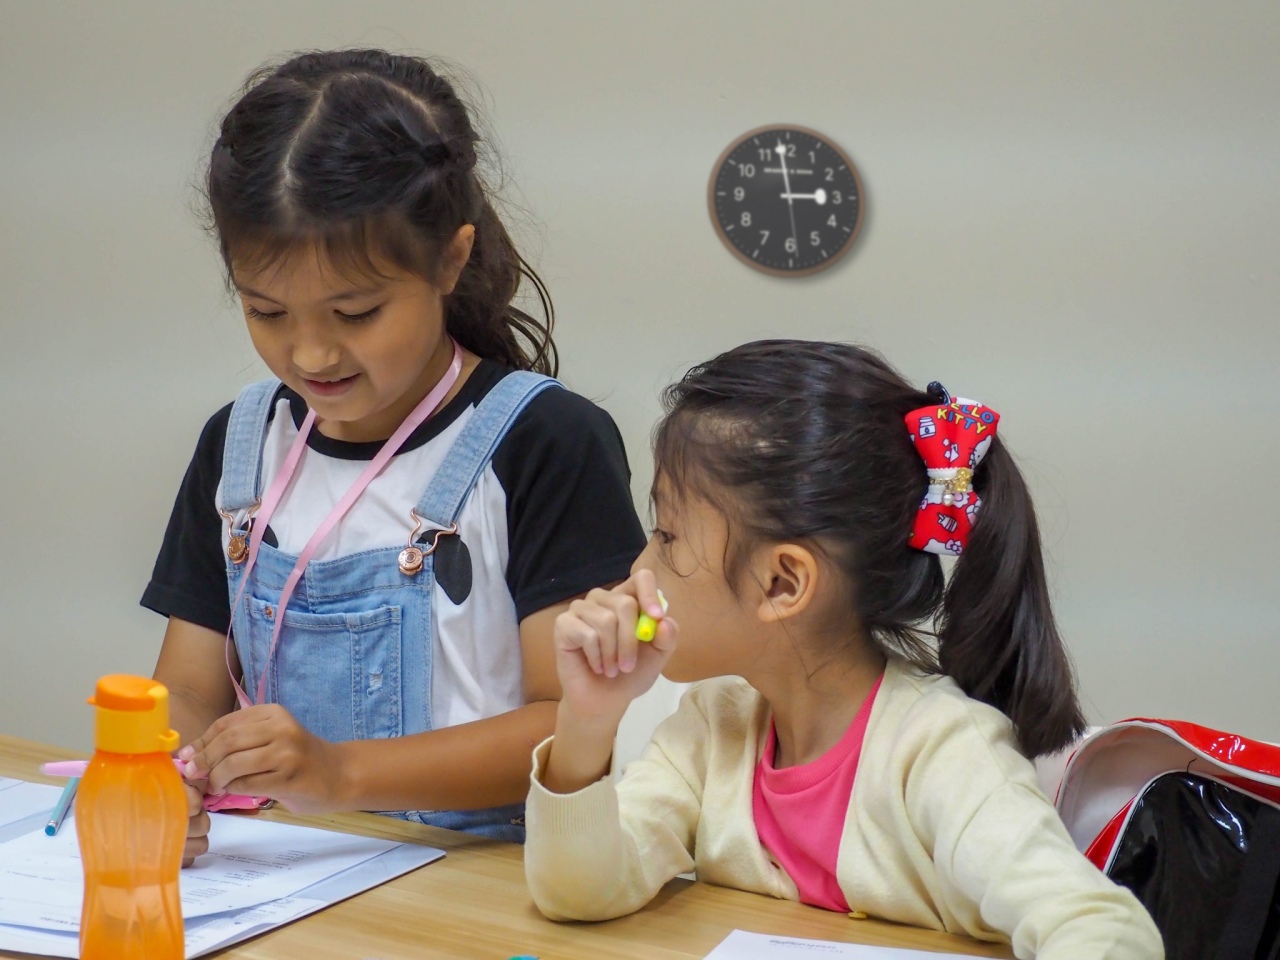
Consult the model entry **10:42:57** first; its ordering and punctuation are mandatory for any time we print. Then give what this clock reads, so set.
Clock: **2:58:29**
